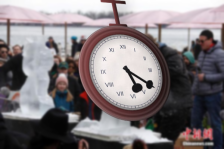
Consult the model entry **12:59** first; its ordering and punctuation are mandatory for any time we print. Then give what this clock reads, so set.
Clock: **5:21**
